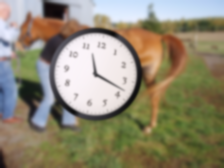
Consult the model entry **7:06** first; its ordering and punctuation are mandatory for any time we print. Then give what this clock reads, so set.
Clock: **11:18**
